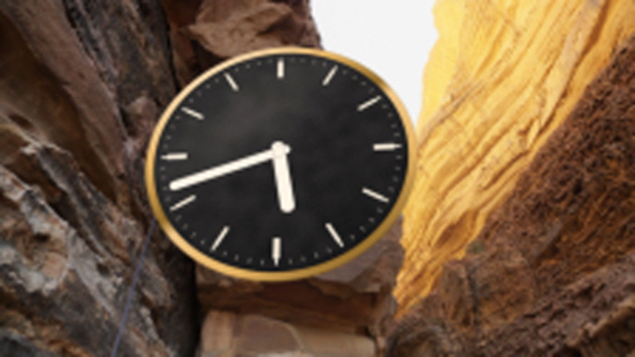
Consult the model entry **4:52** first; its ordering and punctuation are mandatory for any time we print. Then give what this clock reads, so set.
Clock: **5:42**
